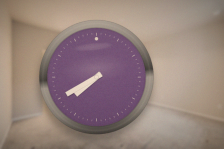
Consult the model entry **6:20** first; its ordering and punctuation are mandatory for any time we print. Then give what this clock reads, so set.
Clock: **7:40**
